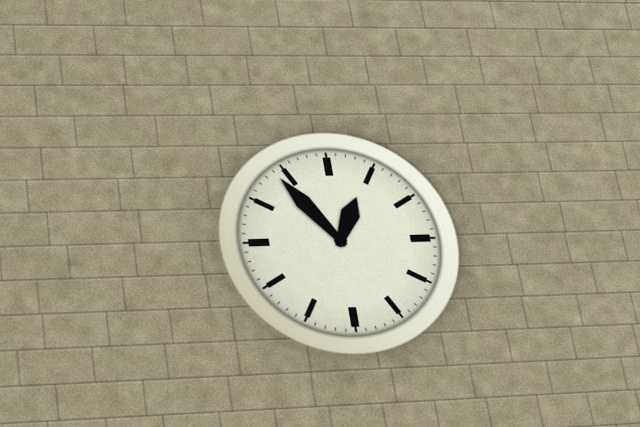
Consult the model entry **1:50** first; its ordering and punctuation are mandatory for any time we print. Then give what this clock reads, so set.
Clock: **12:54**
